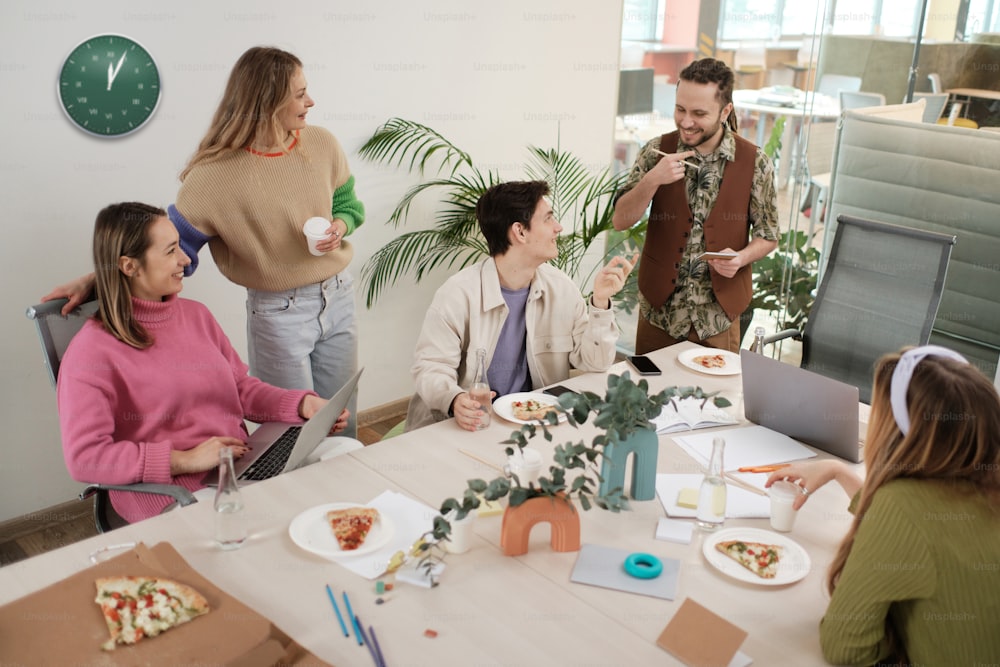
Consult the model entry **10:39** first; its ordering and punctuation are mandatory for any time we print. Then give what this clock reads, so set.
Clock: **12:04**
